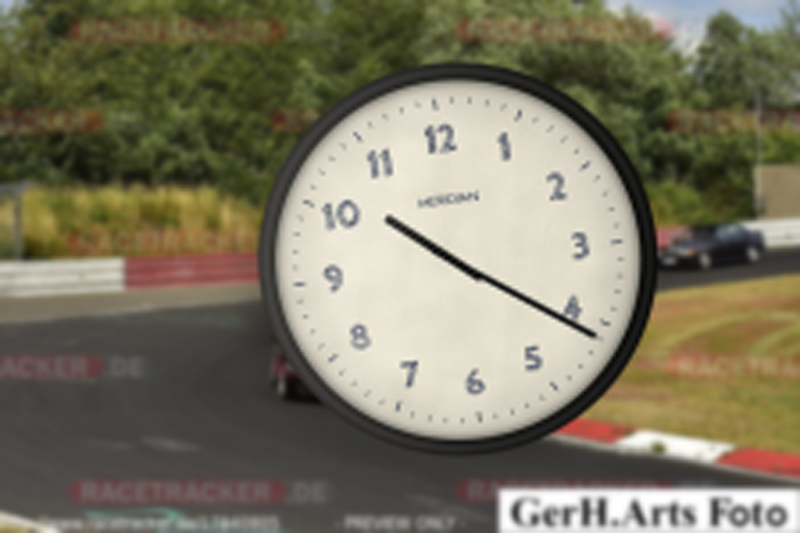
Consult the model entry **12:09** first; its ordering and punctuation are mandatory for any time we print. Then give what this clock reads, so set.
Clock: **10:21**
